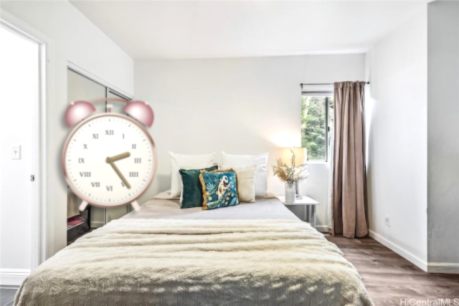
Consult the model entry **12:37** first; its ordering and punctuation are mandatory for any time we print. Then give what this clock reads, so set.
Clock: **2:24**
